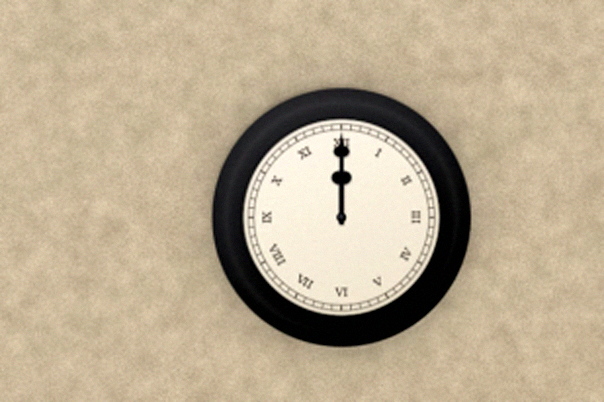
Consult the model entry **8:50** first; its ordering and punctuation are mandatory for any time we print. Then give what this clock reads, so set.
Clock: **12:00**
